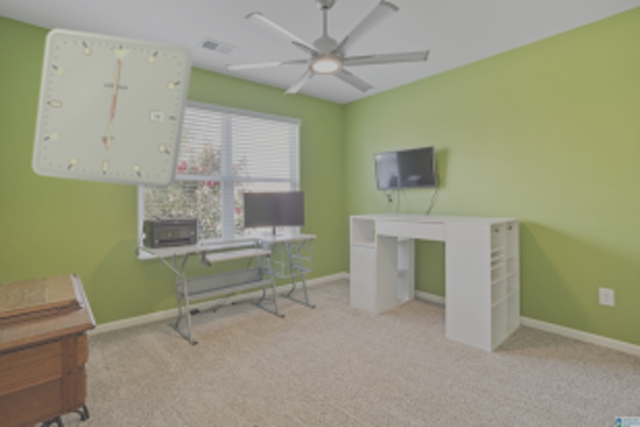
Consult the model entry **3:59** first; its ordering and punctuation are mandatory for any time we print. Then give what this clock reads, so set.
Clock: **6:00**
